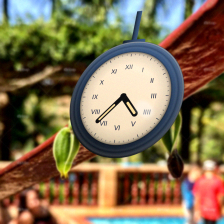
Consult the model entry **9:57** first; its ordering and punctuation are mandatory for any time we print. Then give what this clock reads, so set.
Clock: **4:37**
